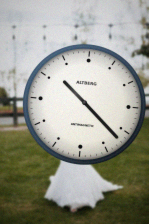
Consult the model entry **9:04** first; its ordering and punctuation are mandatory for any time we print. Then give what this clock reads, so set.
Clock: **10:22**
